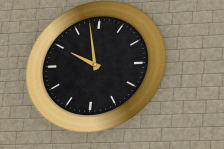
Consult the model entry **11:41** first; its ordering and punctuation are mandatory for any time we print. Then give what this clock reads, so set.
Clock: **9:58**
